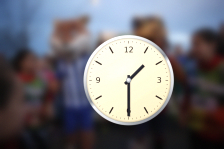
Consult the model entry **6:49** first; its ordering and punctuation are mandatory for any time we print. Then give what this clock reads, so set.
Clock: **1:30**
